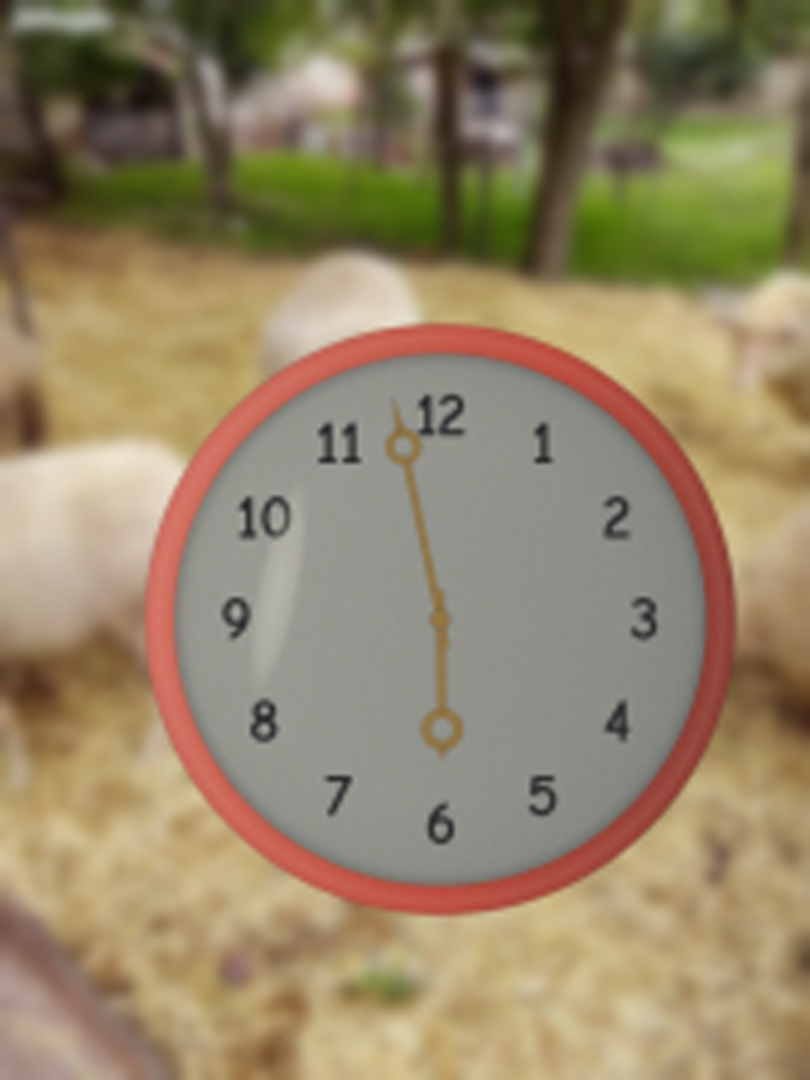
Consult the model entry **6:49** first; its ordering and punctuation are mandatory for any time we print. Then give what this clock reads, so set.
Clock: **5:58**
